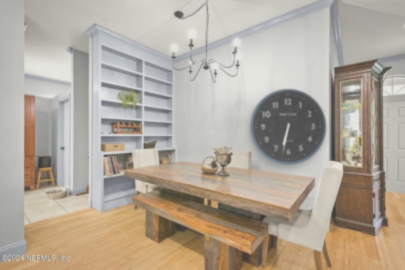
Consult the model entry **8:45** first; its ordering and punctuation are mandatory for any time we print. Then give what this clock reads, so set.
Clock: **6:32**
